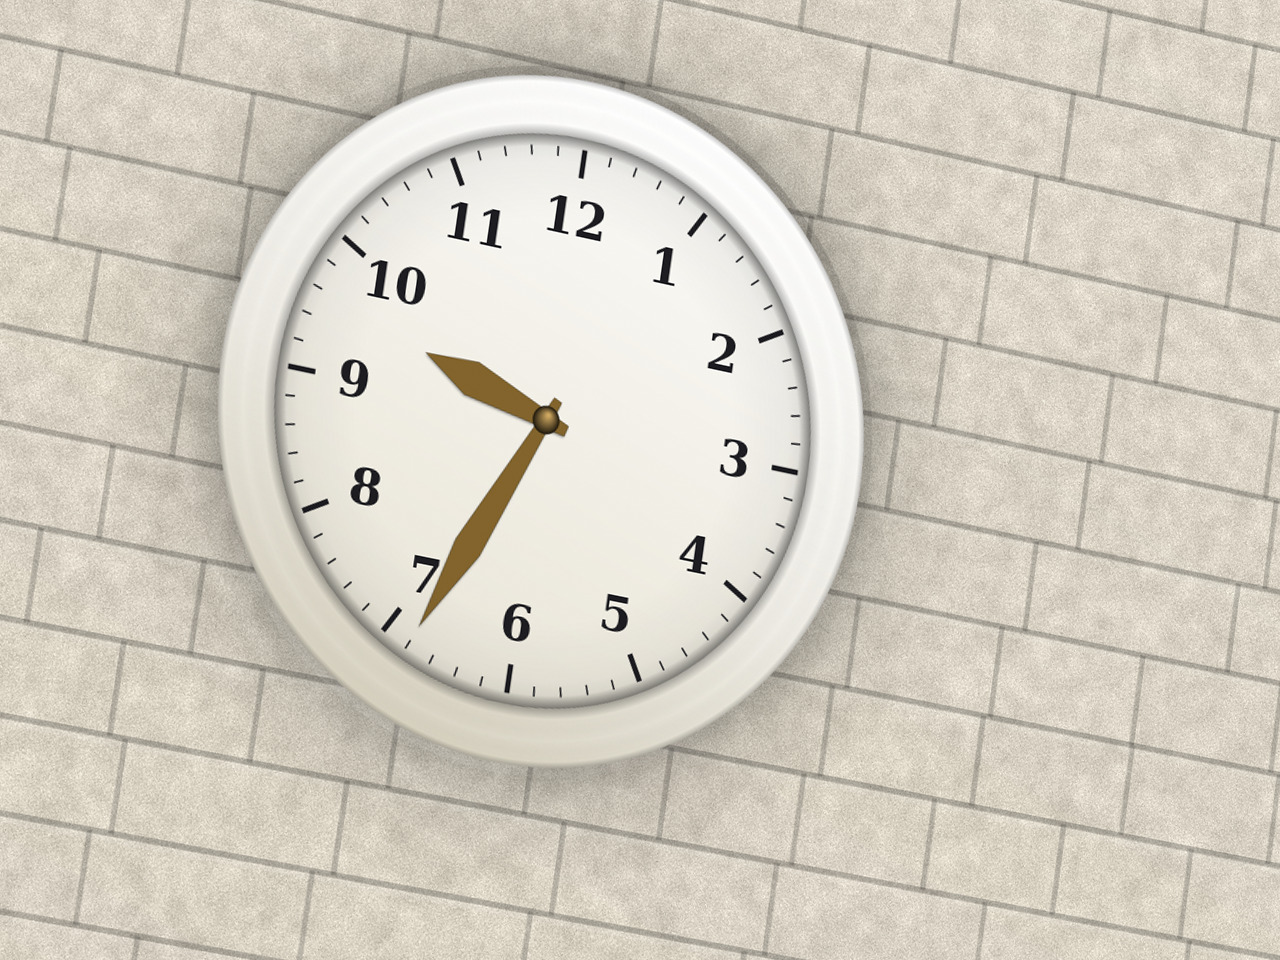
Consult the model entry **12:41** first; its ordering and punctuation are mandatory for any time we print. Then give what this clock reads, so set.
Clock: **9:34**
